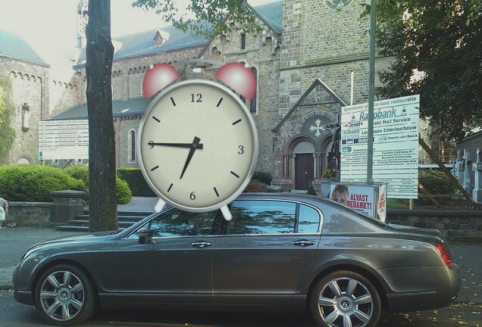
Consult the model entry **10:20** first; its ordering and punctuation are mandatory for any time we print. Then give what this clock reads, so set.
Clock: **6:45**
